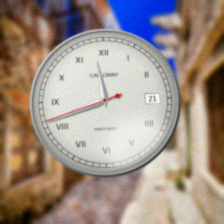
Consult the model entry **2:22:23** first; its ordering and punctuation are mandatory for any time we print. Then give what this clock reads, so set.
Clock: **11:41:42**
